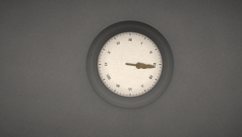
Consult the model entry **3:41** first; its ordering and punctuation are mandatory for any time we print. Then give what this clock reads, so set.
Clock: **3:16**
